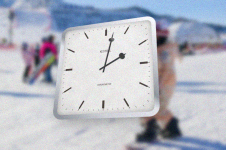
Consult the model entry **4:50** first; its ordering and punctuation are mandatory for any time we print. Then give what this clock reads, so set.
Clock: **2:02**
